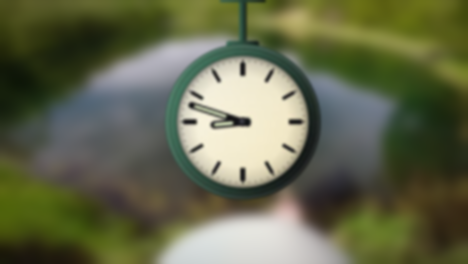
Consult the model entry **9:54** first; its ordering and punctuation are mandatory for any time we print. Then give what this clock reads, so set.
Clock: **8:48**
